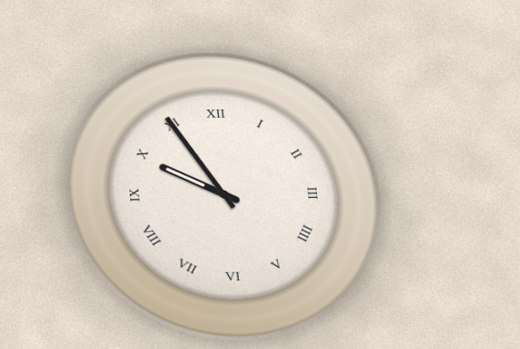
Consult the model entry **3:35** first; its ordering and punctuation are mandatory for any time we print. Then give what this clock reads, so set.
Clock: **9:55**
